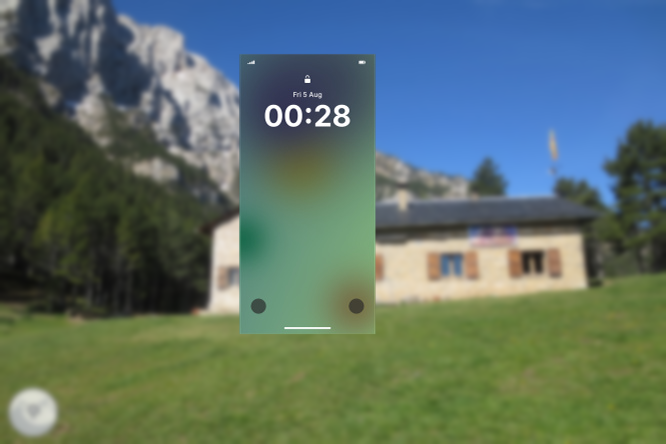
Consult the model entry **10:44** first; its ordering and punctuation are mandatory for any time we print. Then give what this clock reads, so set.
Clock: **0:28**
